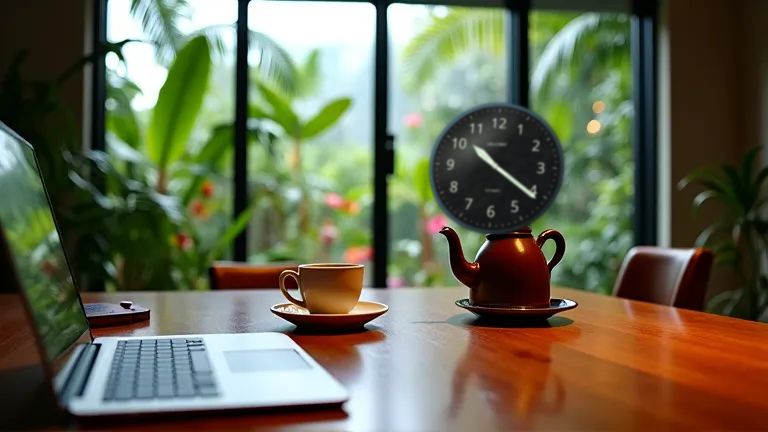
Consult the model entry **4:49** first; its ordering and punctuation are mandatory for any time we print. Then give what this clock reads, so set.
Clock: **10:21**
